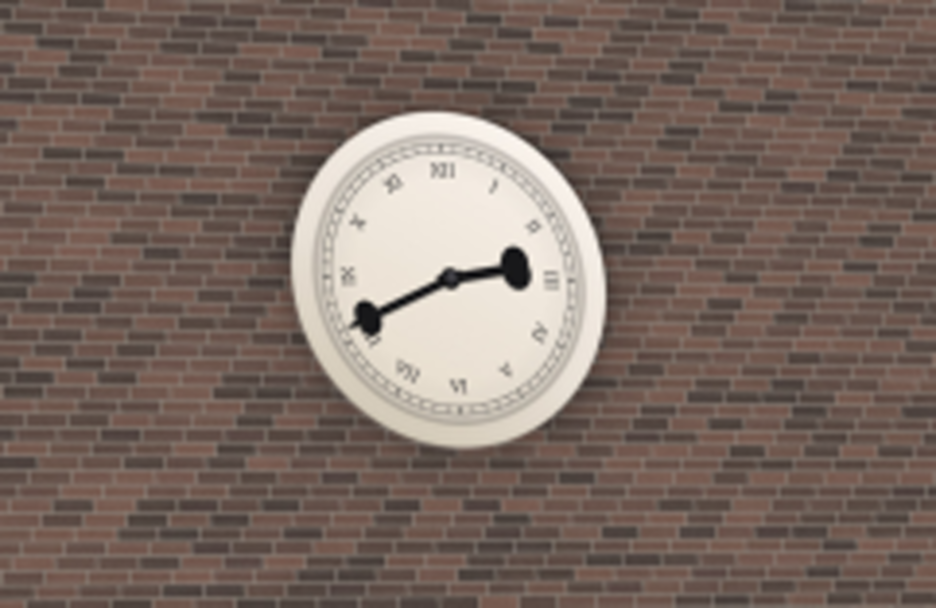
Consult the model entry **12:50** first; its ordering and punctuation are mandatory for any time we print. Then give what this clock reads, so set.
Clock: **2:41**
